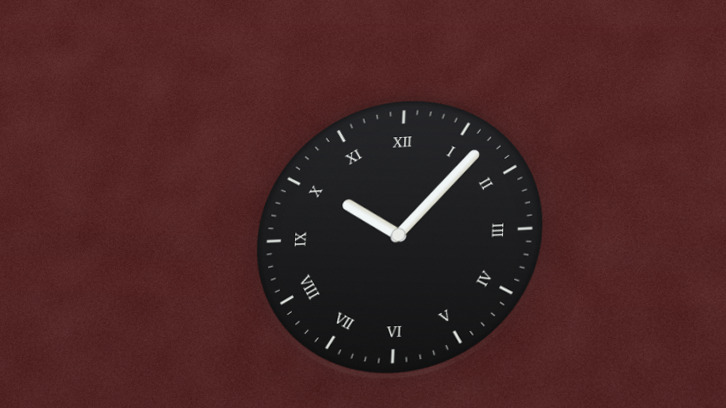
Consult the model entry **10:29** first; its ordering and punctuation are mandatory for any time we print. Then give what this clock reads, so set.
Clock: **10:07**
